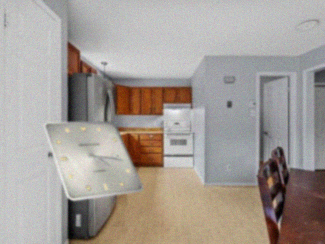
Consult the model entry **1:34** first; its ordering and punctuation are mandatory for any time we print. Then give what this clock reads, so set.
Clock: **4:17**
